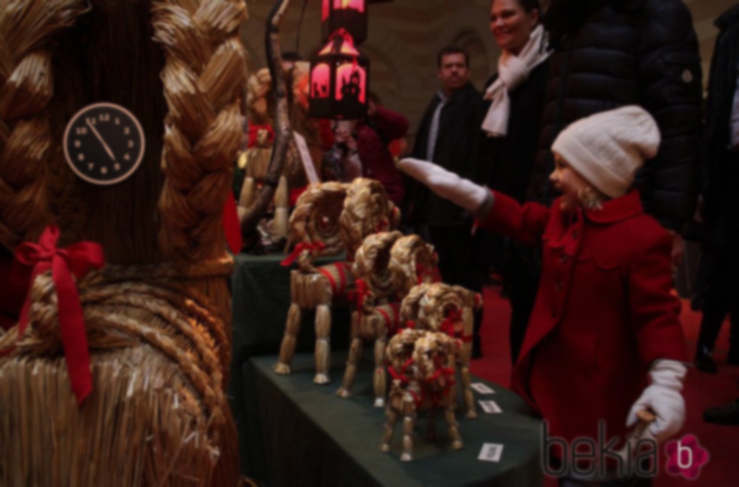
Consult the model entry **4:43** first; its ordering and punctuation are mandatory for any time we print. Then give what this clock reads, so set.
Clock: **4:54**
